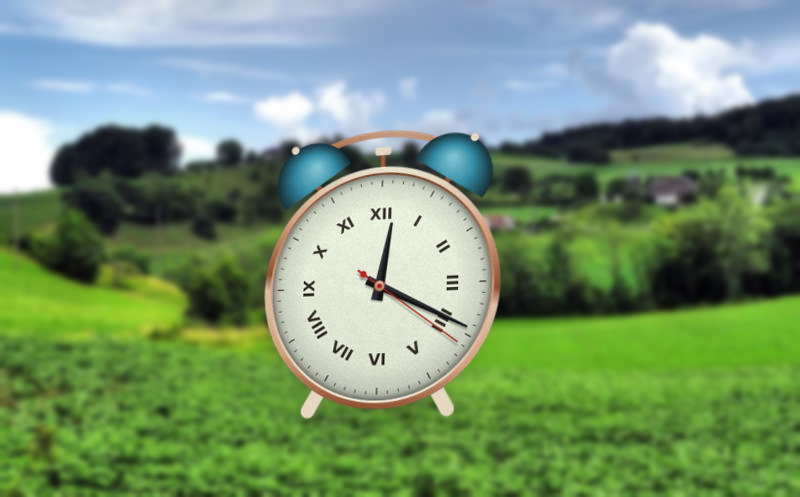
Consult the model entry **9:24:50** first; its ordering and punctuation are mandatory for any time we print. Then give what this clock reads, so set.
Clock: **12:19:21**
